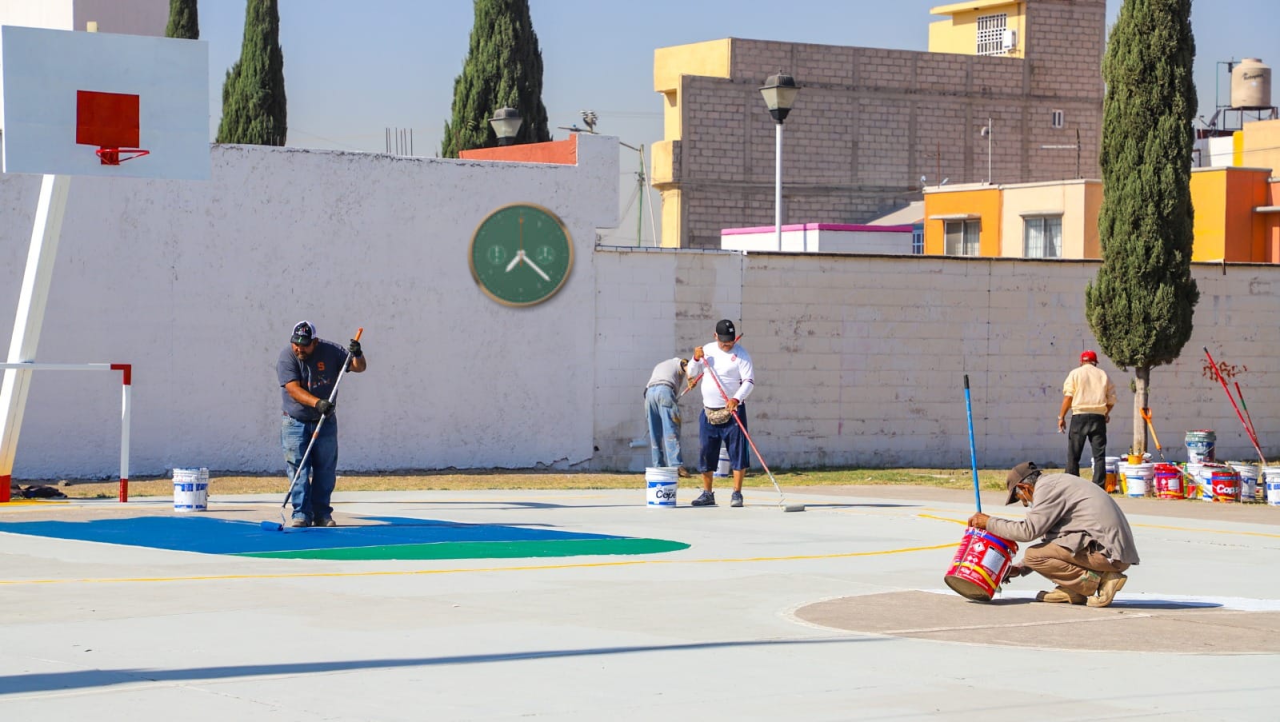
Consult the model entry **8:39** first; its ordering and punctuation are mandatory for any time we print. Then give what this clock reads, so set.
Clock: **7:22**
